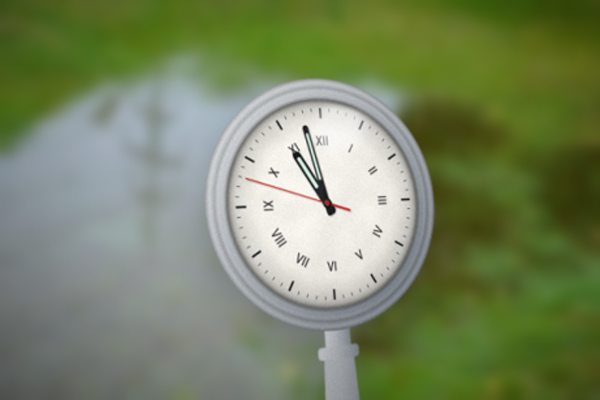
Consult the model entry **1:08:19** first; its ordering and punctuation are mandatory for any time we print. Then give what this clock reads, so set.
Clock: **10:57:48**
